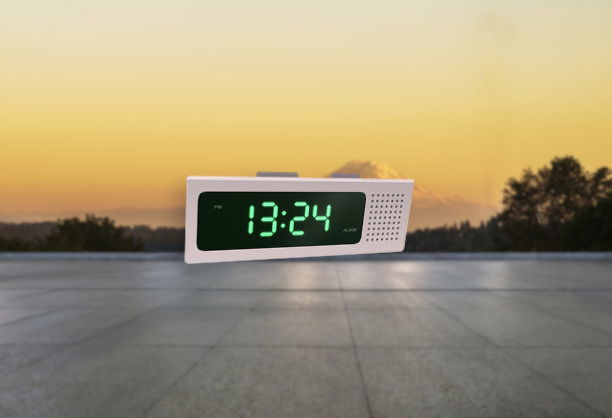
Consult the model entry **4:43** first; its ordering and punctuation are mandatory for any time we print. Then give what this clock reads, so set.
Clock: **13:24**
